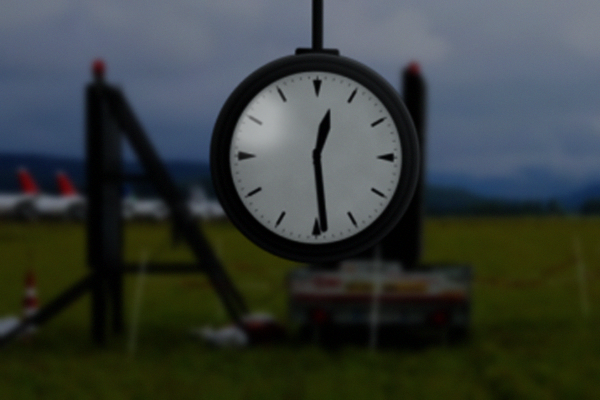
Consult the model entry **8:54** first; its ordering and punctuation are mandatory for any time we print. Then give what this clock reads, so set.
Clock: **12:29**
